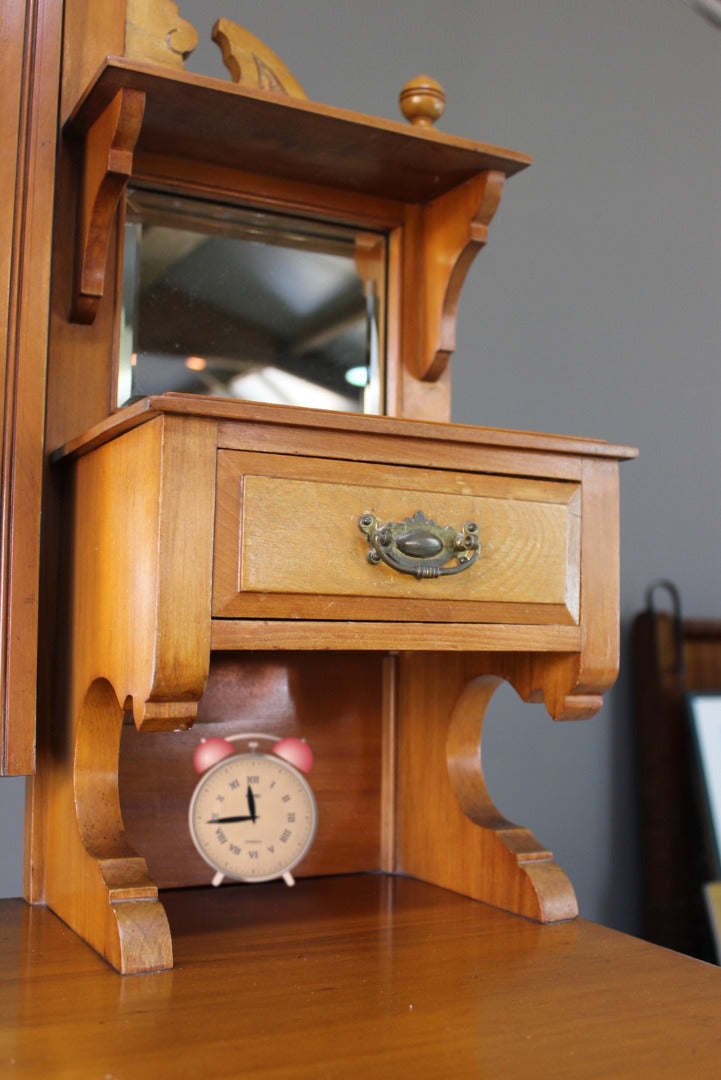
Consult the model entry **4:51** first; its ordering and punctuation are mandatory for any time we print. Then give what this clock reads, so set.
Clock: **11:44**
